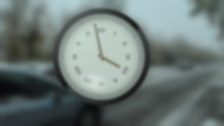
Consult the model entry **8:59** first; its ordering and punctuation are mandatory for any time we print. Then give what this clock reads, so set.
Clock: **3:58**
